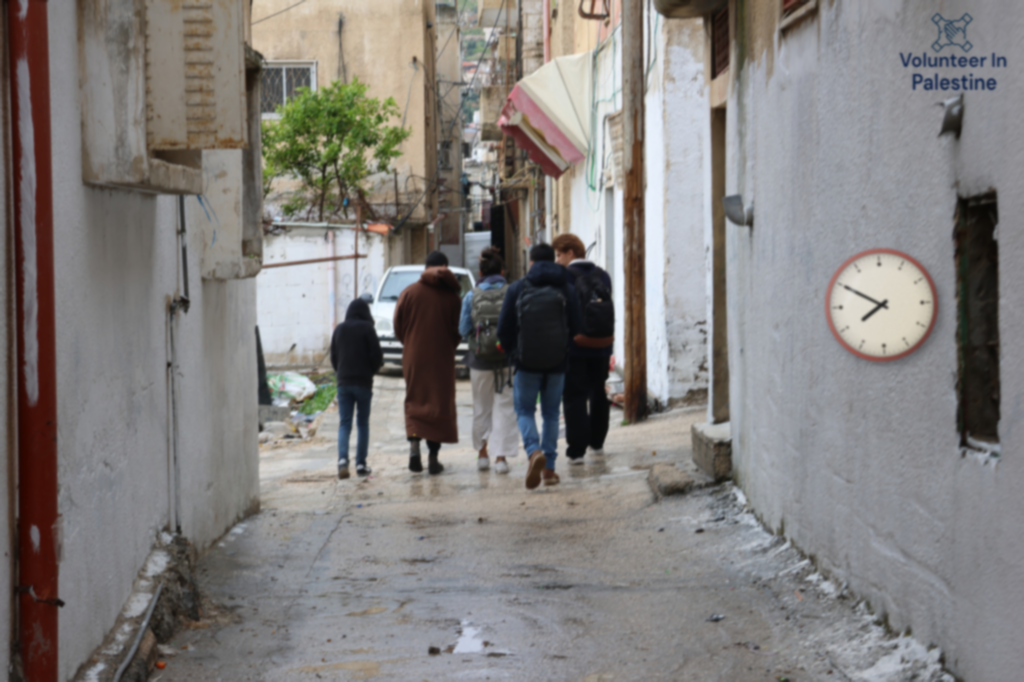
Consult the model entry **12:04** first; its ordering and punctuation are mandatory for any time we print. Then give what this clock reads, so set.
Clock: **7:50**
